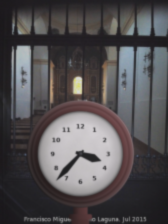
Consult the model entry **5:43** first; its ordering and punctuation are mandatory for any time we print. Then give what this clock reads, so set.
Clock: **3:37**
